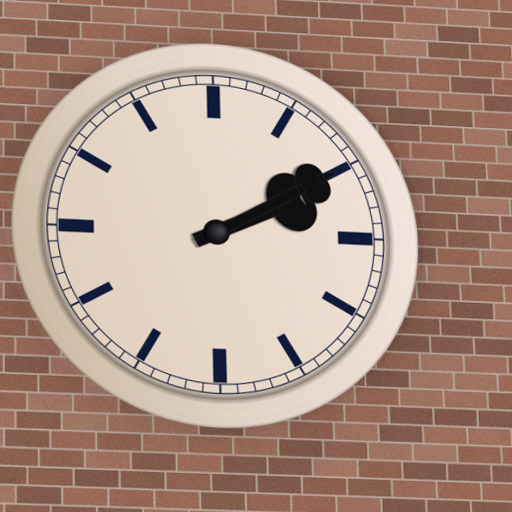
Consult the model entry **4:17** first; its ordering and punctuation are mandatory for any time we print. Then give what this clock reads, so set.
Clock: **2:10**
